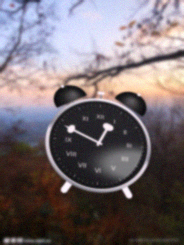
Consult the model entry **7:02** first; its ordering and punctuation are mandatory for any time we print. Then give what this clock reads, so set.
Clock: **12:49**
